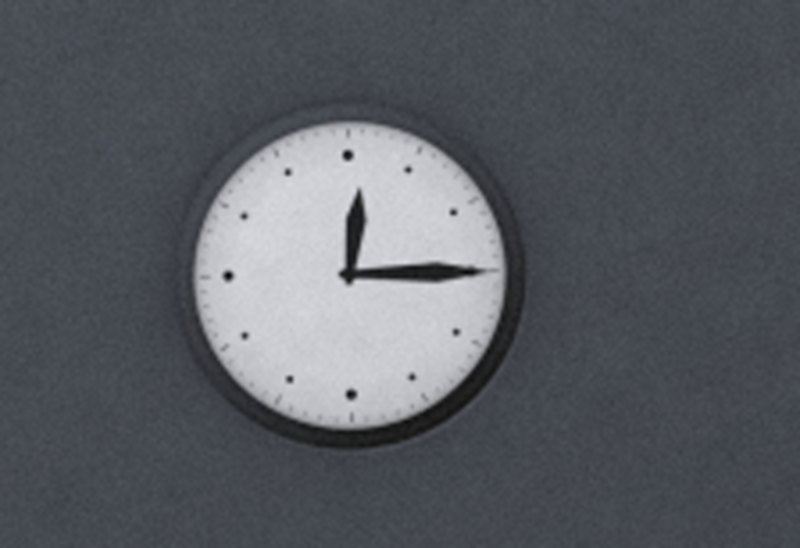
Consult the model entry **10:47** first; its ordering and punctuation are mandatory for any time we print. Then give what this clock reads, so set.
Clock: **12:15**
